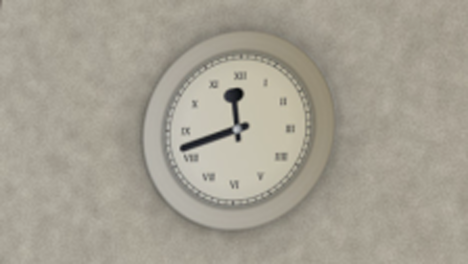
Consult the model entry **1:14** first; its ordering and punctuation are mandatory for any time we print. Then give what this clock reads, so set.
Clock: **11:42**
